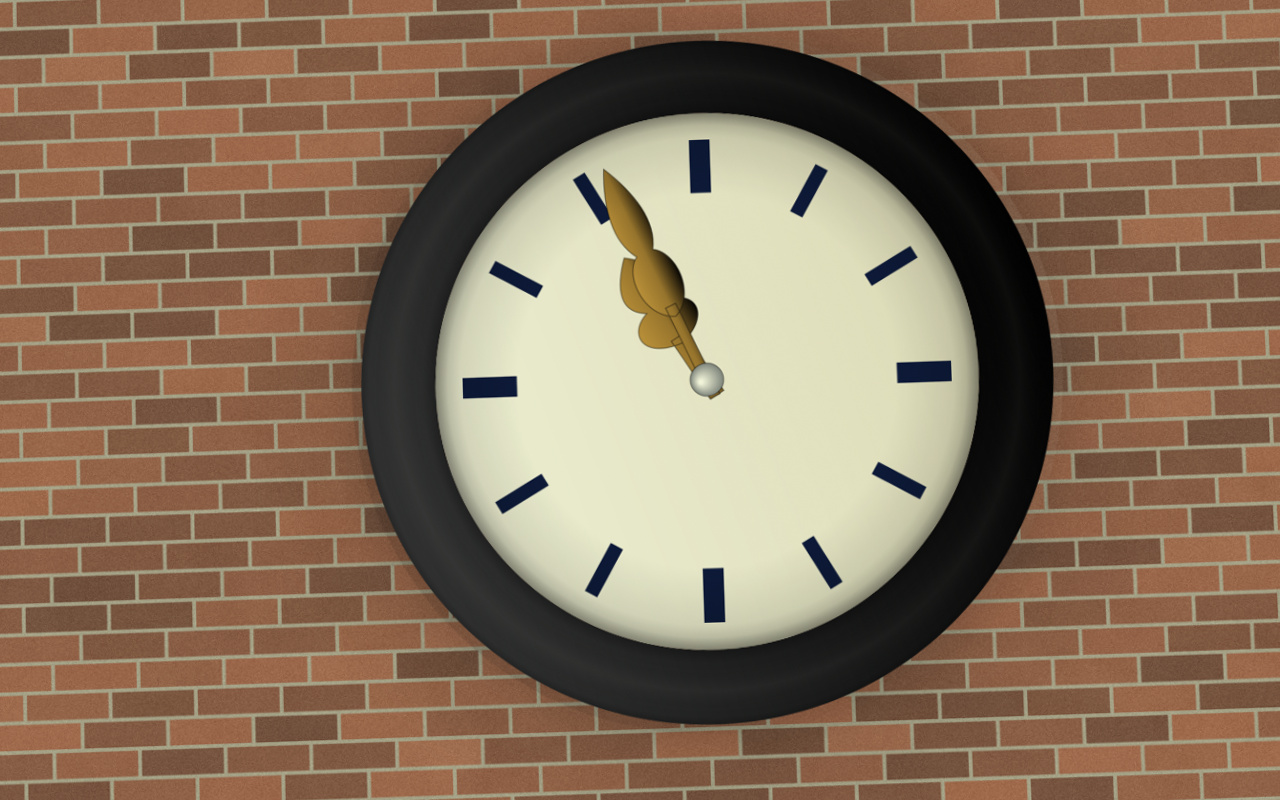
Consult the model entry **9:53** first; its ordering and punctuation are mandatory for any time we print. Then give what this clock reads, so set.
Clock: **10:56**
